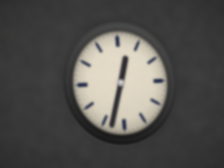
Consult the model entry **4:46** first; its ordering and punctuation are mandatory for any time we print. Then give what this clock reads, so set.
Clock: **12:33**
